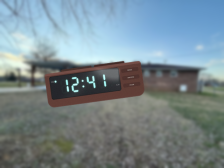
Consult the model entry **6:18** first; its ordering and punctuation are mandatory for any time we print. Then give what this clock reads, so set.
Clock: **12:41**
